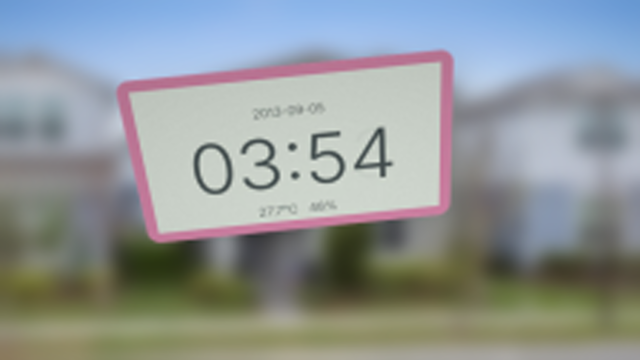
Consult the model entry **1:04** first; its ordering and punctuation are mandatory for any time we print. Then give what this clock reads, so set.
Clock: **3:54**
